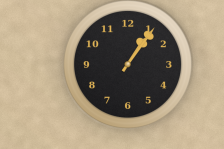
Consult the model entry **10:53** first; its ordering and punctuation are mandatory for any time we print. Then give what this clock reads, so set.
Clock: **1:06**
